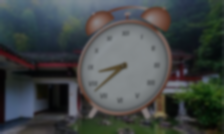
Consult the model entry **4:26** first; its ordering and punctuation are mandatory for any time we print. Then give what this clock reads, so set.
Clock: **8:38**
